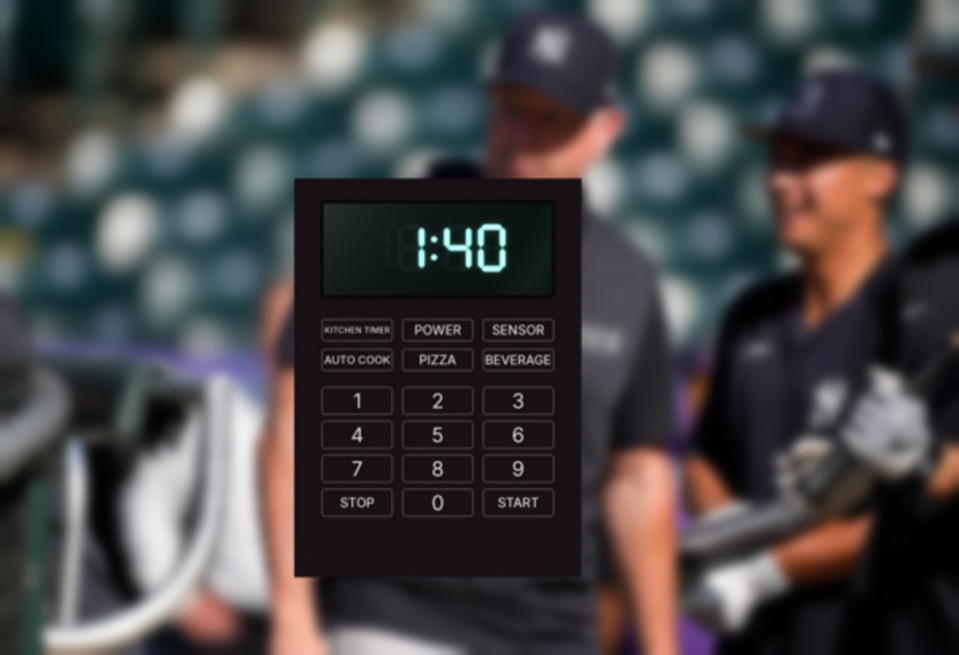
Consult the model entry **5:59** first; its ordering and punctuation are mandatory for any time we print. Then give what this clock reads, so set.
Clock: **1:40**
